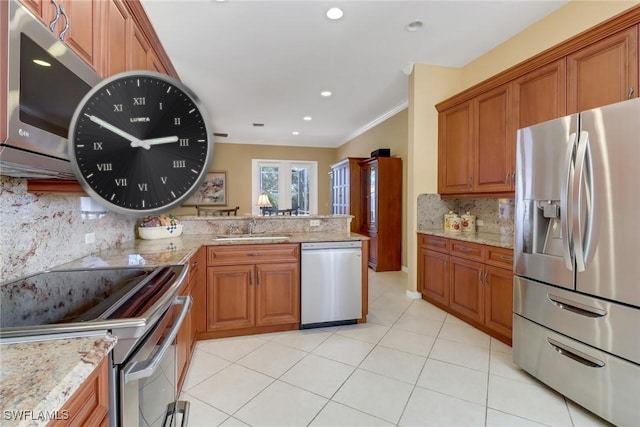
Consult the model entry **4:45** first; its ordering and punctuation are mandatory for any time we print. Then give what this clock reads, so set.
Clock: **2:50**
